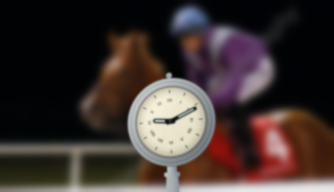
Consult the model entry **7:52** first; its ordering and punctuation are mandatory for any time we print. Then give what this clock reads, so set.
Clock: **9:11**
